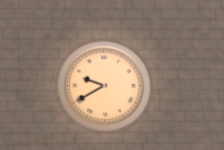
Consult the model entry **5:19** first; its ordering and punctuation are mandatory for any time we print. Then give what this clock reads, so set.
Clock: **9:40**
